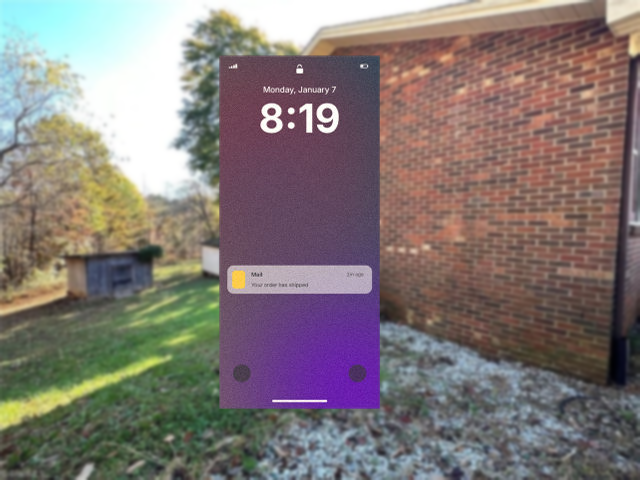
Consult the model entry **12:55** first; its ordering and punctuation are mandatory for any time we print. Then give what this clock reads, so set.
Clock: **8:19**
